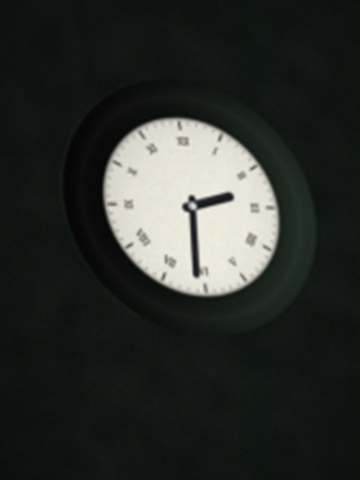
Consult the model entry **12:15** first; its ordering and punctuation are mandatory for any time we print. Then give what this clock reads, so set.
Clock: **2:31**
